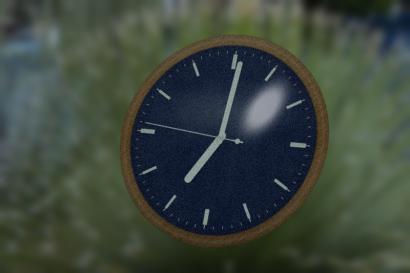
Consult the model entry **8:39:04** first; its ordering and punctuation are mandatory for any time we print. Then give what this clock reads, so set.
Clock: **7:00:46**
